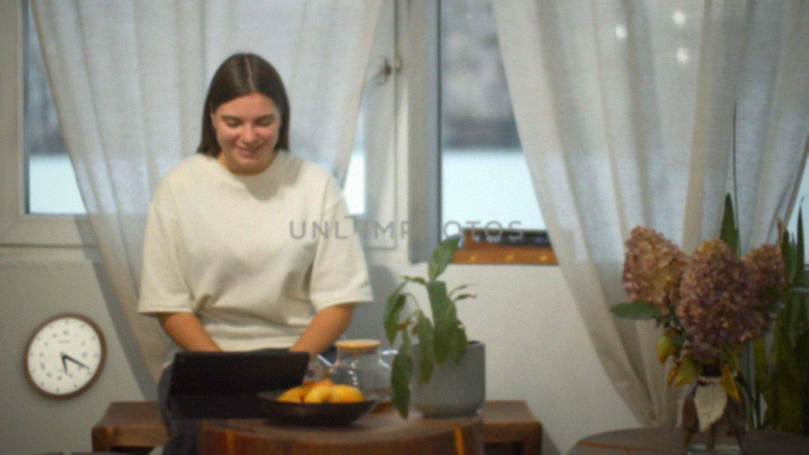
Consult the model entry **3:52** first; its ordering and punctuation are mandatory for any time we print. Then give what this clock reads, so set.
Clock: **5:19**
